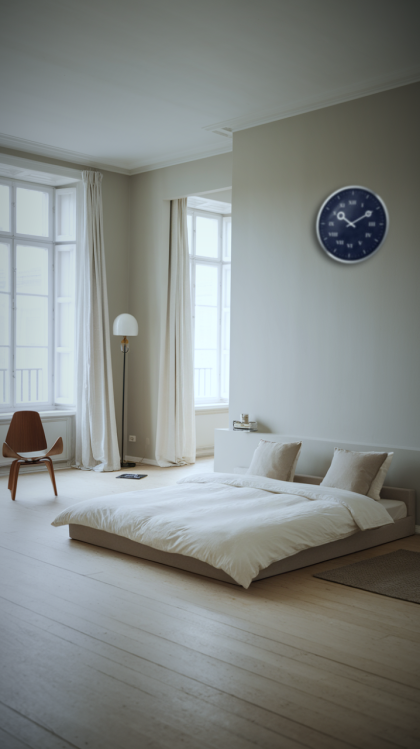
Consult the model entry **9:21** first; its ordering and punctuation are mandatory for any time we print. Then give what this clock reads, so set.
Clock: **10:10**
